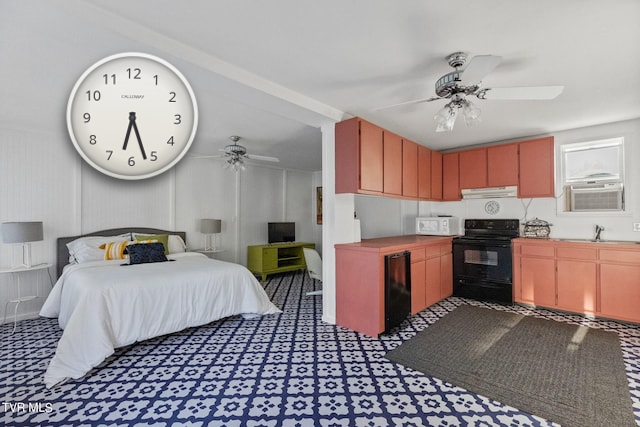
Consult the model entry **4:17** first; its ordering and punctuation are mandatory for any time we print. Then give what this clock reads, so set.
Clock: **6:27**
